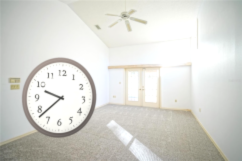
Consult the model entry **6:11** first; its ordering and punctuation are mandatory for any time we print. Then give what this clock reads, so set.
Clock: **9:38**
